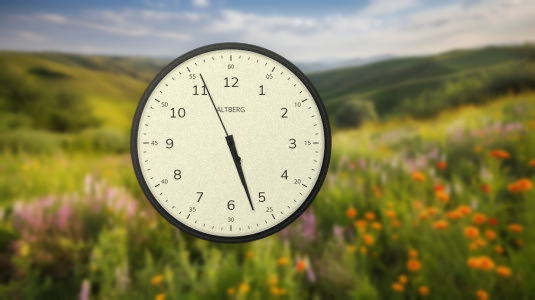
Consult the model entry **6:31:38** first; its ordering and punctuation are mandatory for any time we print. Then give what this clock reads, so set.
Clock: **5:26:56**
